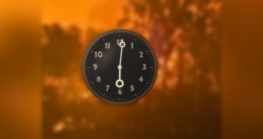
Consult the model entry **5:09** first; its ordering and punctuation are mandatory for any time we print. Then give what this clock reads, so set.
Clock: **6:01**
